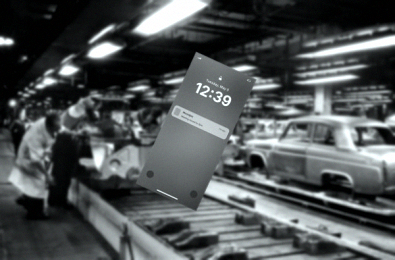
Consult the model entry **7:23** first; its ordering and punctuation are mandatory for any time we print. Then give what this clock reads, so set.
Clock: **12:39**
